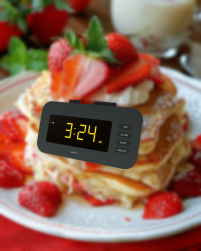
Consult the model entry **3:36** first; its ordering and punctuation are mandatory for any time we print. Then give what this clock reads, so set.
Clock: **3:24**
